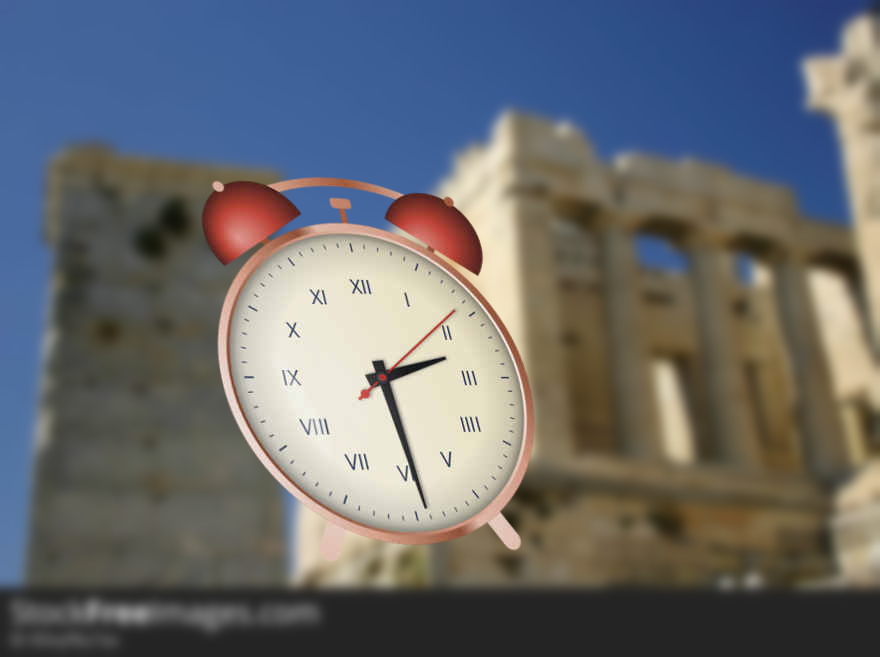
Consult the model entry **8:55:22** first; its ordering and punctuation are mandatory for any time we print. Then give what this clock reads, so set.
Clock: **2:29:09**
